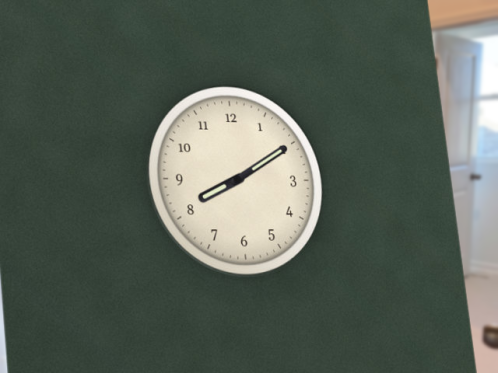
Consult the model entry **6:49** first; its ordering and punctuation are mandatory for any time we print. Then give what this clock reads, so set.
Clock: **8:10**
